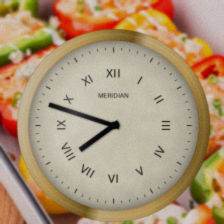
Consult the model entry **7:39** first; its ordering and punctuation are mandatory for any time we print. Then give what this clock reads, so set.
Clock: **7:48**
